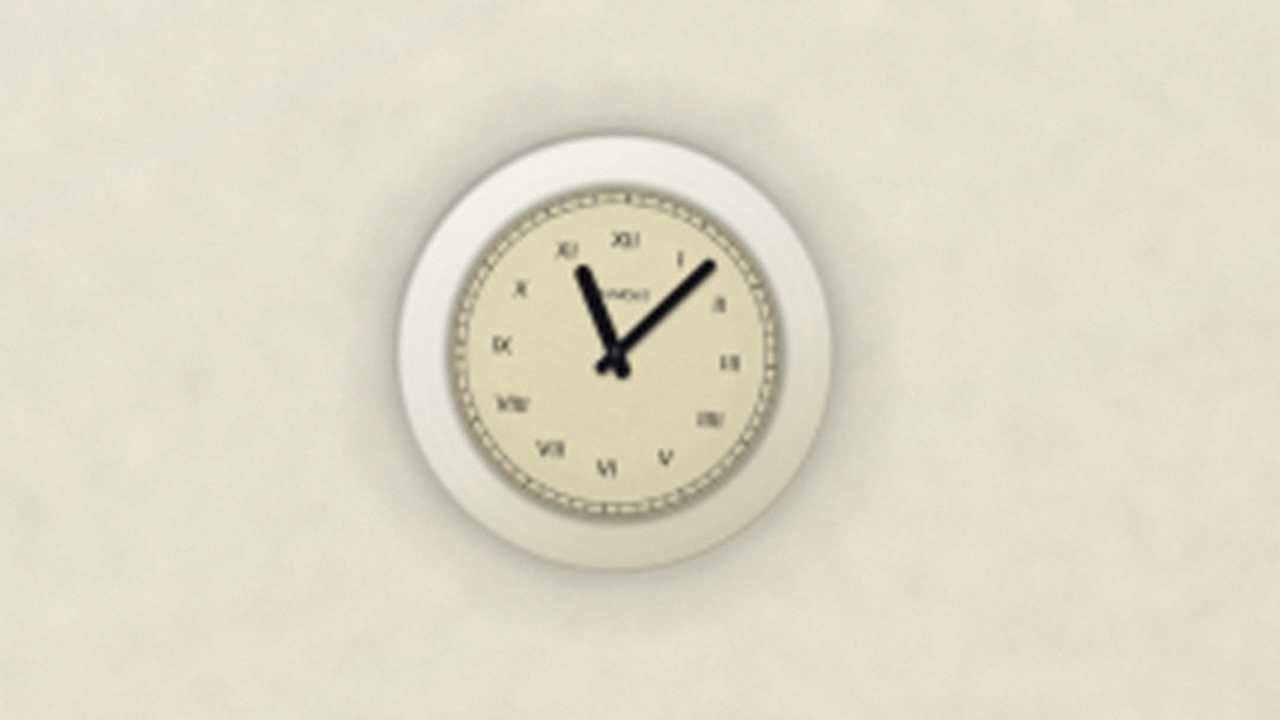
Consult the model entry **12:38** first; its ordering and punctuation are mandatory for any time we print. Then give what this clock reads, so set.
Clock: **11:07**
